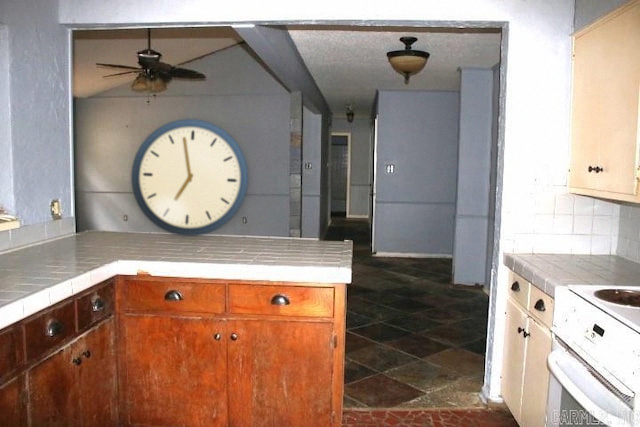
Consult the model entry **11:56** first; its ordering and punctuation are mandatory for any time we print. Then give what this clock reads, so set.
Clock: **6:58**
